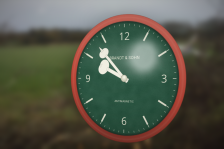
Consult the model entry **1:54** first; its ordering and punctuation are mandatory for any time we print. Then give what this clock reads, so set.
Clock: **9:53**
